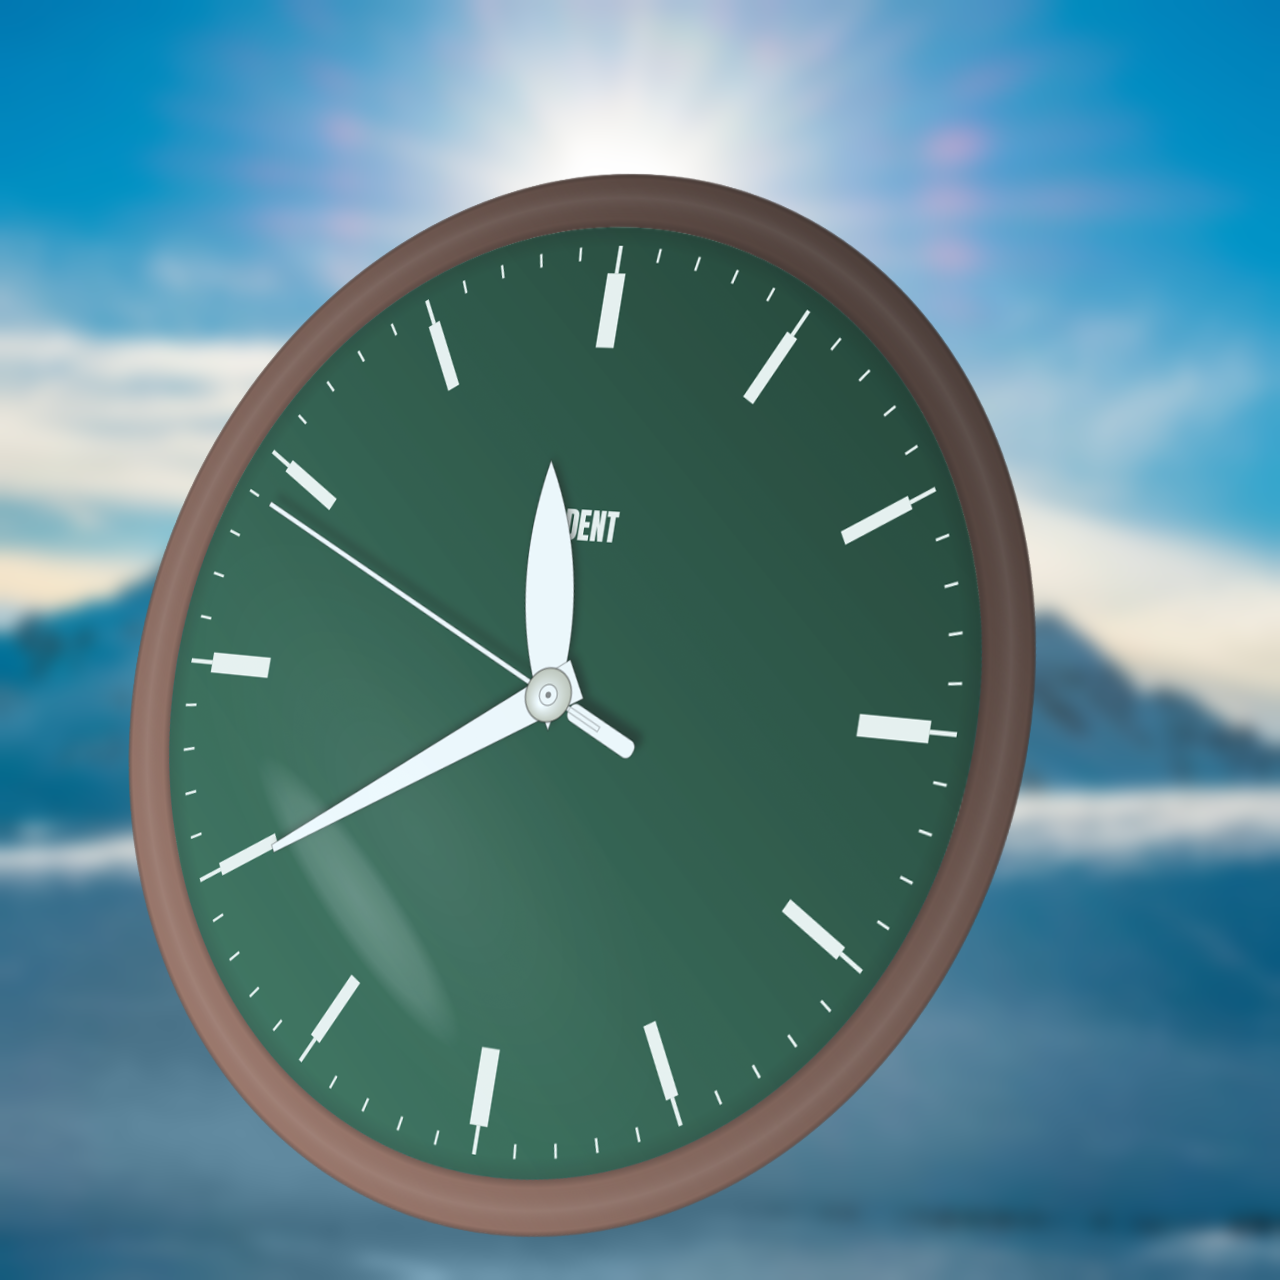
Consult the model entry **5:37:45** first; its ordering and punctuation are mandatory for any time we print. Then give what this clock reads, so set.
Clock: **11:39:49**
